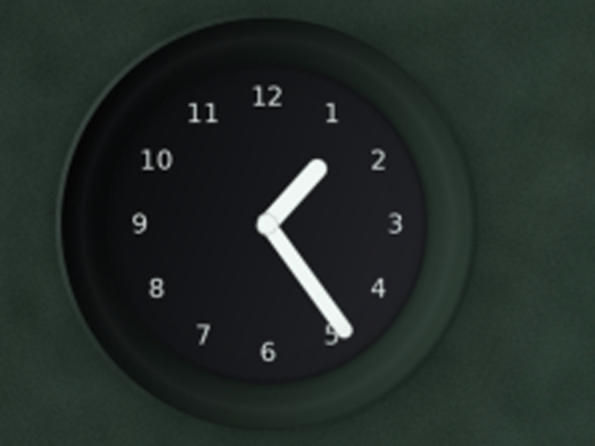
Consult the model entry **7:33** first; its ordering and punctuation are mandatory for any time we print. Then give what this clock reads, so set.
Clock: **1:24**
